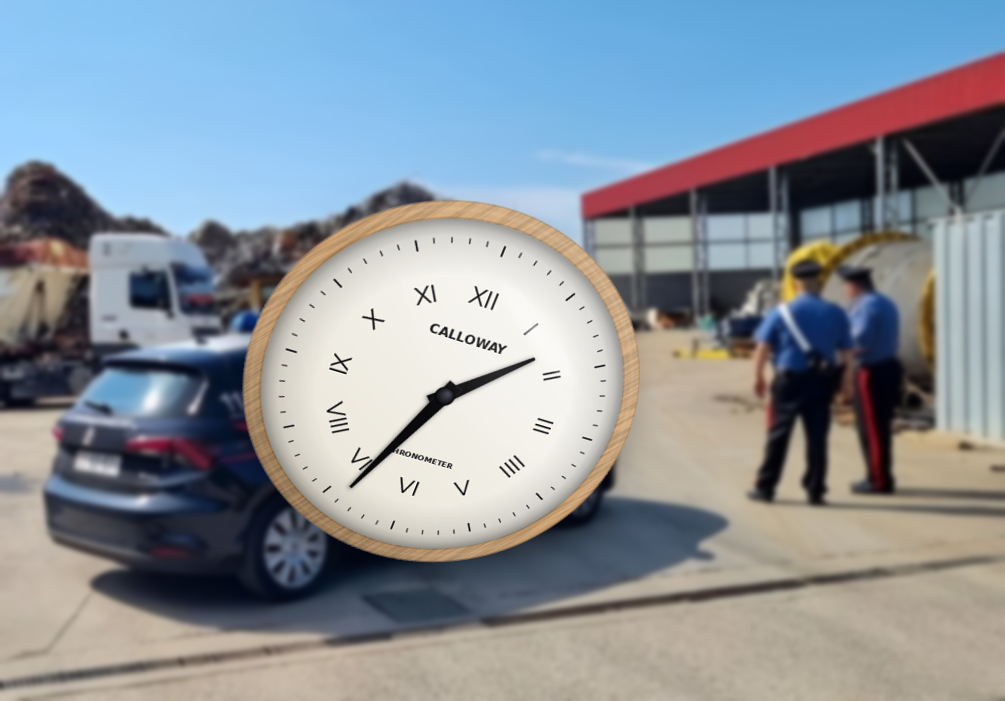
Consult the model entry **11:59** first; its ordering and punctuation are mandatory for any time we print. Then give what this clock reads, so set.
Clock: **1:34**
